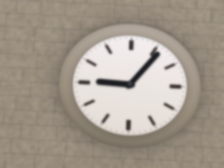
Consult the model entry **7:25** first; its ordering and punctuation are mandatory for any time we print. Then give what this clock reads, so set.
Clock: **9:06**
